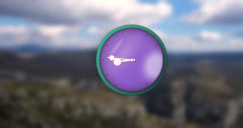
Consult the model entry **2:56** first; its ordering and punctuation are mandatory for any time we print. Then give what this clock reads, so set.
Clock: **8:46**
